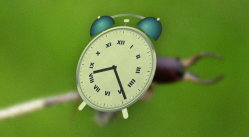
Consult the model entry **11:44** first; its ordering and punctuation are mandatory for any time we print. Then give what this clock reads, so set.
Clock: **8:24**
